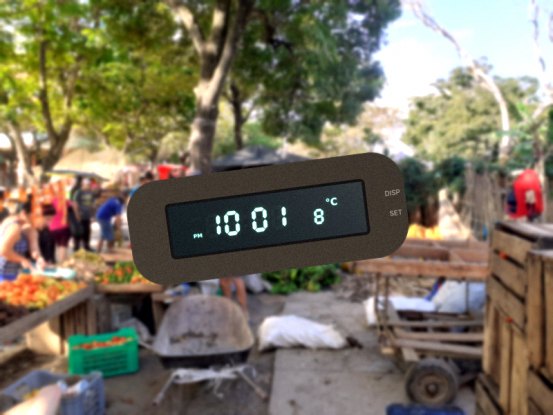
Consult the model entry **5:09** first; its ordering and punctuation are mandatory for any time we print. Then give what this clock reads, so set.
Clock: **10:01**
